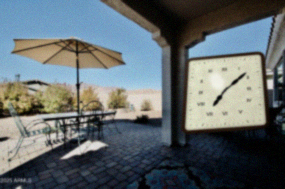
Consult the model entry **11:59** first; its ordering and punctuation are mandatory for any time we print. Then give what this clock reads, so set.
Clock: **7:08**
